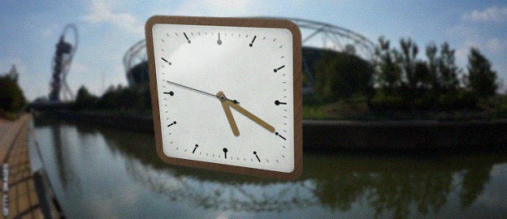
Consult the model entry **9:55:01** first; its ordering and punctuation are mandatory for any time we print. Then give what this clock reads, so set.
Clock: **5:19:47**
